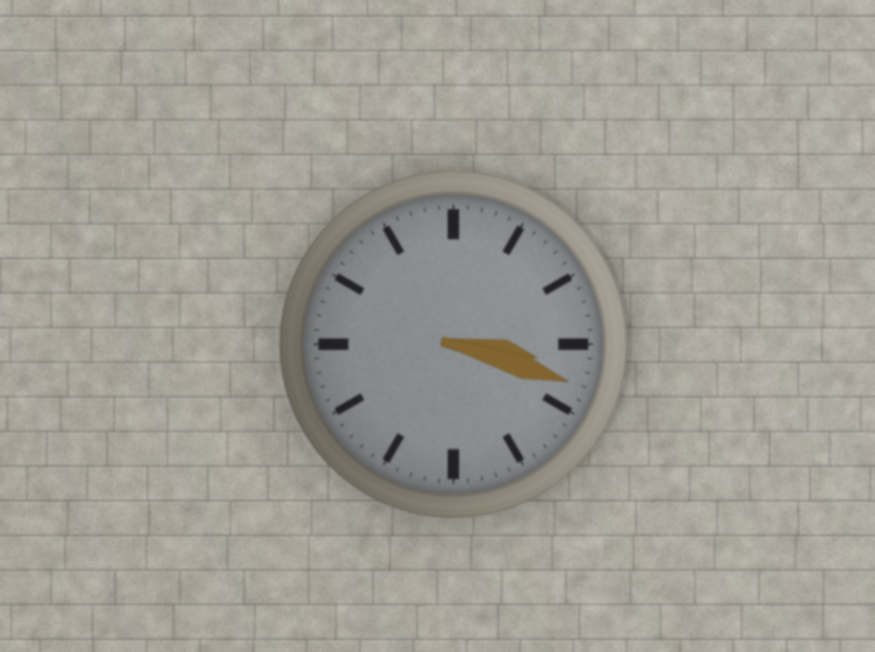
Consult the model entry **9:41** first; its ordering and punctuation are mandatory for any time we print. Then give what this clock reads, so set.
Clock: **3:18**
